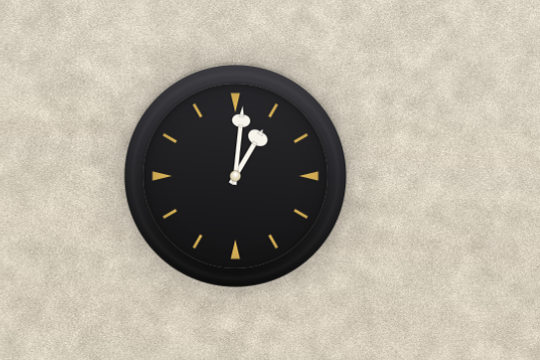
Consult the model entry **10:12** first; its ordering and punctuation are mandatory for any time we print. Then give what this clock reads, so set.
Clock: **1:01**
